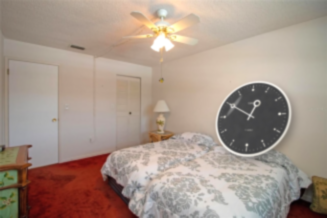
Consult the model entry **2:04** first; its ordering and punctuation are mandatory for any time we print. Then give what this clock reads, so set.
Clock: **12:50**
